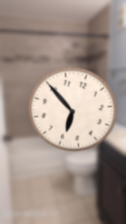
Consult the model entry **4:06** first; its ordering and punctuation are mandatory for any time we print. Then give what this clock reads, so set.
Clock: **5:50**
